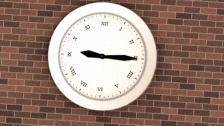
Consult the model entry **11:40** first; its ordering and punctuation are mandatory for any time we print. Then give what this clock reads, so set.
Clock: **9:15**
